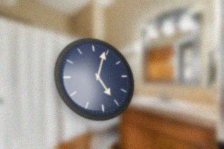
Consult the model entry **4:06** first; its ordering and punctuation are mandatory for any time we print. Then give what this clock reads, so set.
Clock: **5:04**
